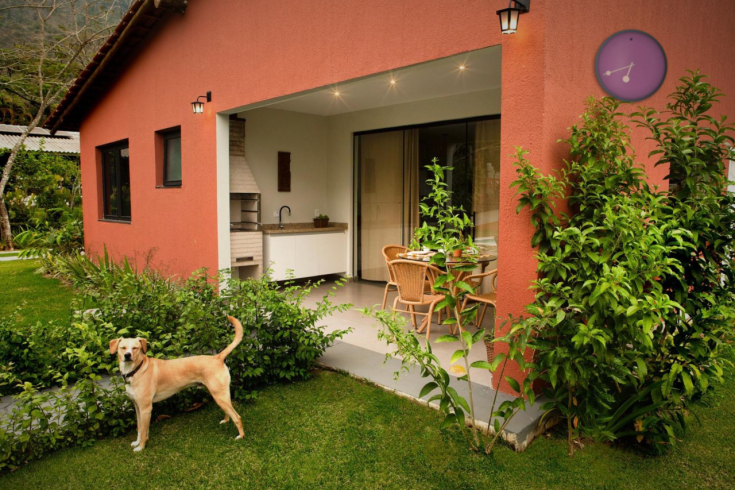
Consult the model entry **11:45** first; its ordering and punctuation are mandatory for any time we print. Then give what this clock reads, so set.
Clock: **6:42**
